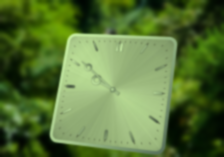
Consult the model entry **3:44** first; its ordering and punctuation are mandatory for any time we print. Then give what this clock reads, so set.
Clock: **9:51**
